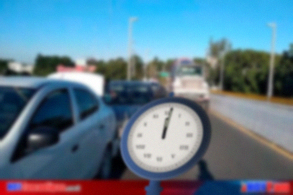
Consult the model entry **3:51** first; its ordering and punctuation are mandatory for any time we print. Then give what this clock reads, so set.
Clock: **12:01**
